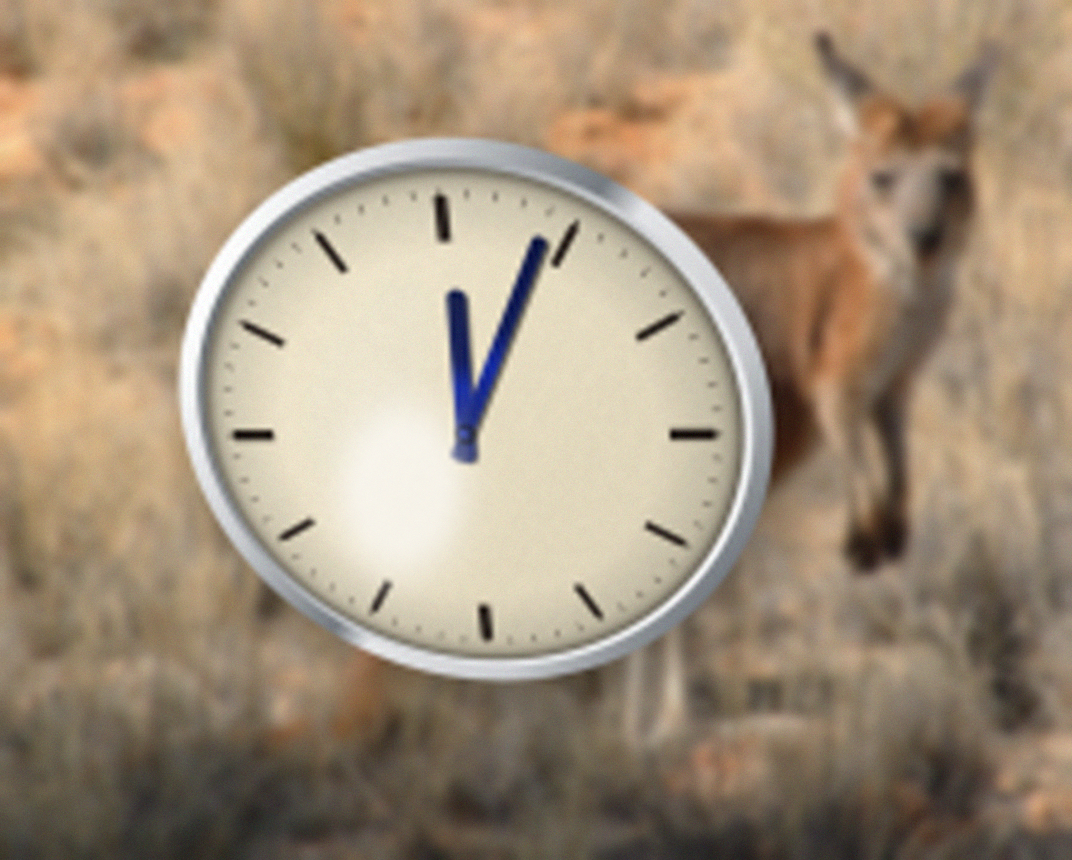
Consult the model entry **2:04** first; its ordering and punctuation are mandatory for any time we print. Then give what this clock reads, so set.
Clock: **12:04**
